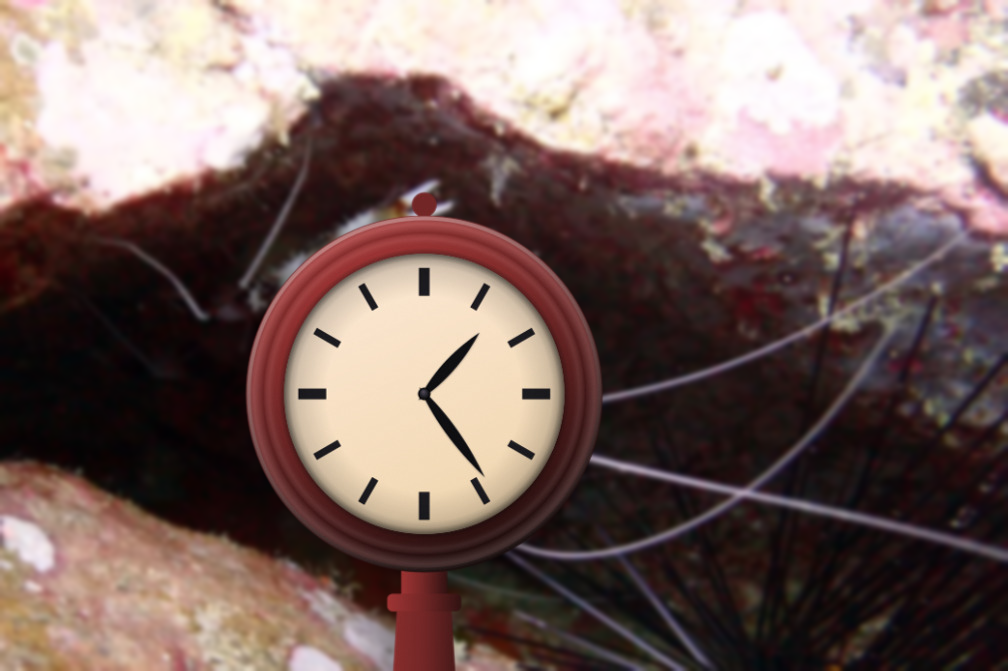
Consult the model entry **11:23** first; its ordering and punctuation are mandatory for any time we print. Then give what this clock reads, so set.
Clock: **1:24**
